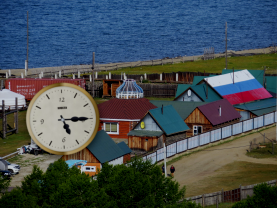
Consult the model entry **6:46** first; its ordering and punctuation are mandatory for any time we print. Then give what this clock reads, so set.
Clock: **5:15**
